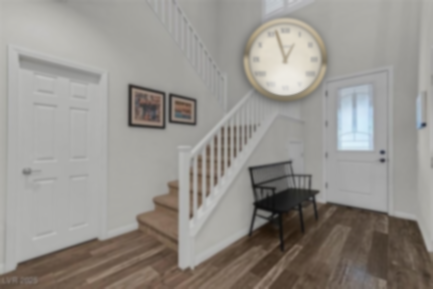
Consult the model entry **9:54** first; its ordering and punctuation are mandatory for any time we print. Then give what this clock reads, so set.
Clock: **12:57**
